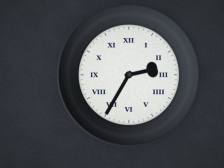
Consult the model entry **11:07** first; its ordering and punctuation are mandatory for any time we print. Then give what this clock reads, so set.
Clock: **2:35**
